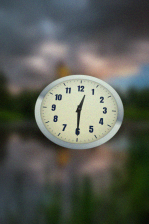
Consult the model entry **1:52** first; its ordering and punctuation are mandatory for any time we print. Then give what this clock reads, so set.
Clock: **12:30**
